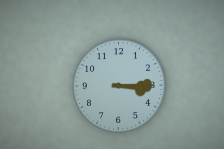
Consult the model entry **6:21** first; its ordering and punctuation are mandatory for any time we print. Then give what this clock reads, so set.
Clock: **3:15**
